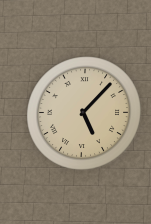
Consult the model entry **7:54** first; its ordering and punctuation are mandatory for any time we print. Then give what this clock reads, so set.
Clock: **5:07**
